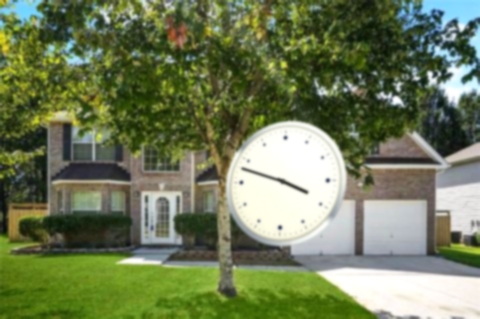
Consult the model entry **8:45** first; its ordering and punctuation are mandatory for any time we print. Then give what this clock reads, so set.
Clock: **3:48**
